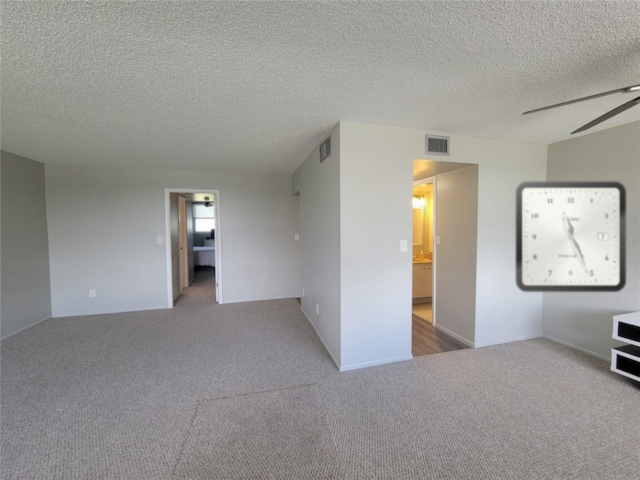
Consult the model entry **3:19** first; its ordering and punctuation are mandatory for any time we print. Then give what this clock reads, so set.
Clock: **11:26**
